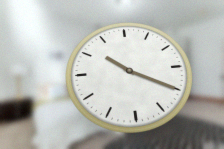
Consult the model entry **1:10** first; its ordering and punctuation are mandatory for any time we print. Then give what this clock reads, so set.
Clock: **10:20**
